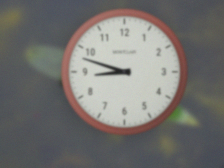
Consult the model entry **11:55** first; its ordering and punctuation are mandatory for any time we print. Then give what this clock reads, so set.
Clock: **8:48**
